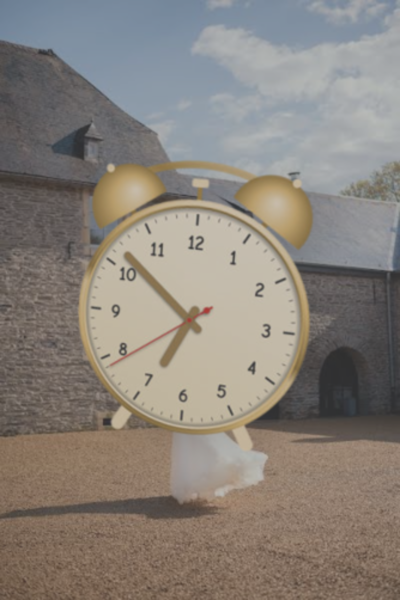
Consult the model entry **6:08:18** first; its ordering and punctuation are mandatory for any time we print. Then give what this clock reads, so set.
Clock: **6:51:39**
